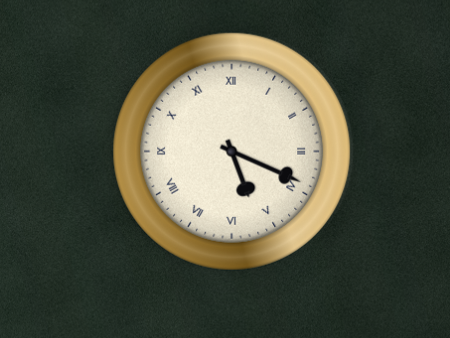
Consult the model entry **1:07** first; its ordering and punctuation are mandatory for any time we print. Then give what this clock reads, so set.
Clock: **5:19**
